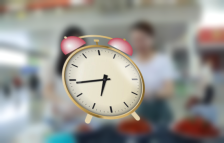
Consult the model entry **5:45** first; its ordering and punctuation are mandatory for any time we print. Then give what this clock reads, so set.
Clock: **6:44**
